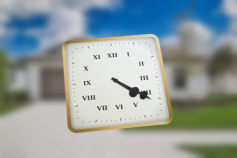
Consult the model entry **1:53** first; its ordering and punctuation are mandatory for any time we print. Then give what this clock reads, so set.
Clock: **4:21**
